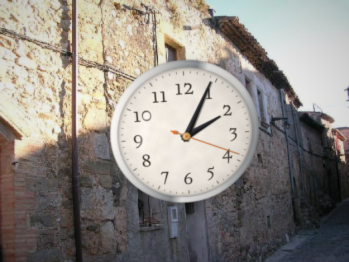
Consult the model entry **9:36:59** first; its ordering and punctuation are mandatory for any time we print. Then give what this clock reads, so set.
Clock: **2:04:19**
